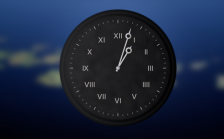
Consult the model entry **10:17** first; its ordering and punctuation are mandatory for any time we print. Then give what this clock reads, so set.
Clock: **1:03**
